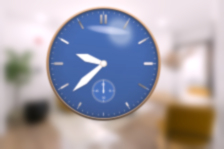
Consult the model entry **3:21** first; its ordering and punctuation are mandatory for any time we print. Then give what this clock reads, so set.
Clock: **9:38**
